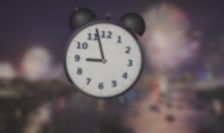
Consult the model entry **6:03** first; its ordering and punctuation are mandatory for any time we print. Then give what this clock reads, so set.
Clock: **8:57**
